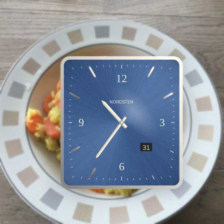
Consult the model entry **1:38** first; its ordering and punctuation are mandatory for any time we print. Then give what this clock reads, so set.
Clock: **10:36**
